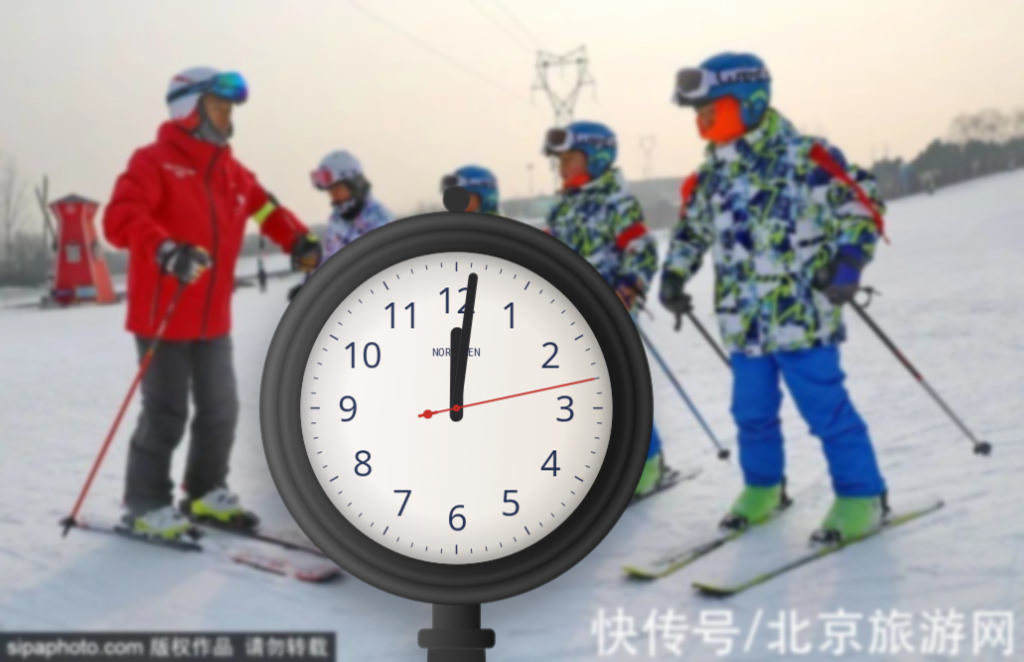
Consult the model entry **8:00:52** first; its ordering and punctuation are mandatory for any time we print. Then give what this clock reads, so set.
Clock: **12:01:13**
